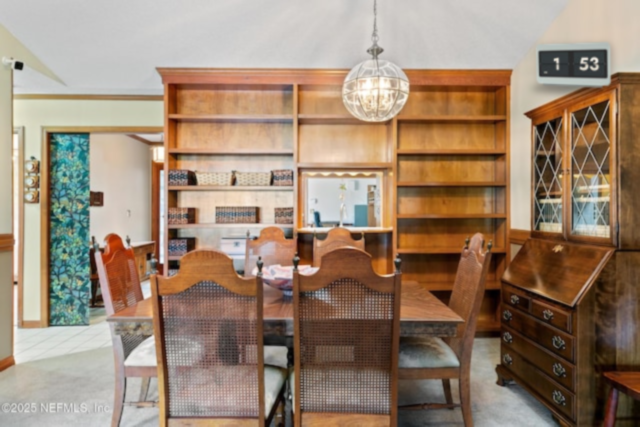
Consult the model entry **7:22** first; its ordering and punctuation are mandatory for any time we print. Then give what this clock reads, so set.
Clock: **1:53**
